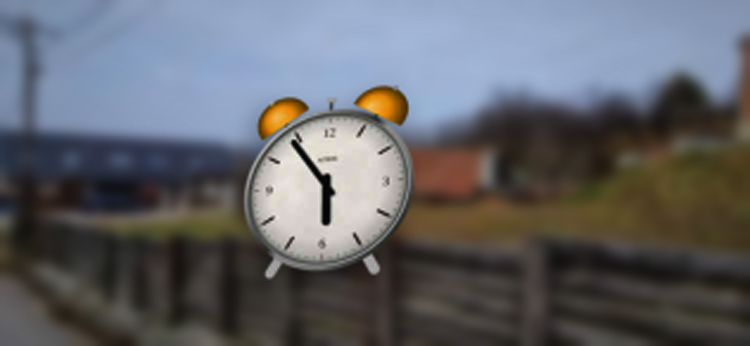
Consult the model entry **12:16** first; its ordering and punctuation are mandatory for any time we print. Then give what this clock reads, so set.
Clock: **5:54**
